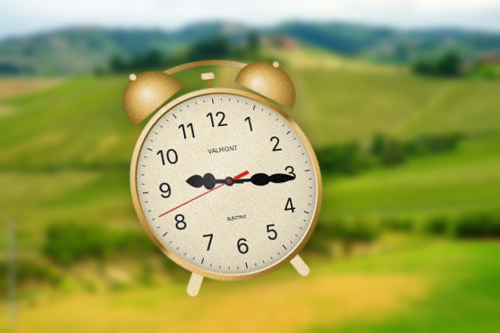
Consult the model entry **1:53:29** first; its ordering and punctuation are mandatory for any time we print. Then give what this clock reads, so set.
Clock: **9:15:42**
